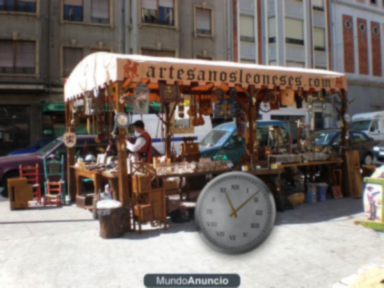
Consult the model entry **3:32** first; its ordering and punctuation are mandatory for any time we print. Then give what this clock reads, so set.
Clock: **11:08**
